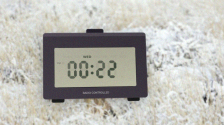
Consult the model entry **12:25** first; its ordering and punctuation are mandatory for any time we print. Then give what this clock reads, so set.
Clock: **0:22**
